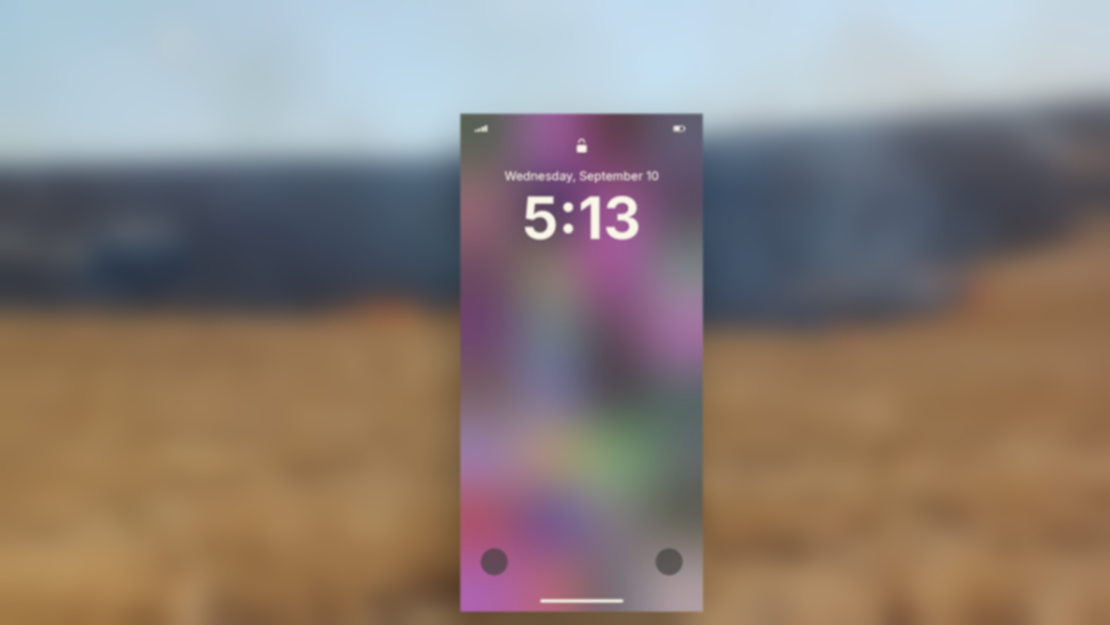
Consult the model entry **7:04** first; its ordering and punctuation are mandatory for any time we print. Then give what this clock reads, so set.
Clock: **5:13**
